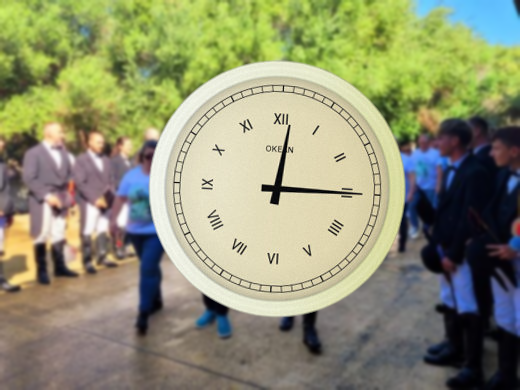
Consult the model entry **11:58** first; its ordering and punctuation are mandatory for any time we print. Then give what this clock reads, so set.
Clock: **12:15**
